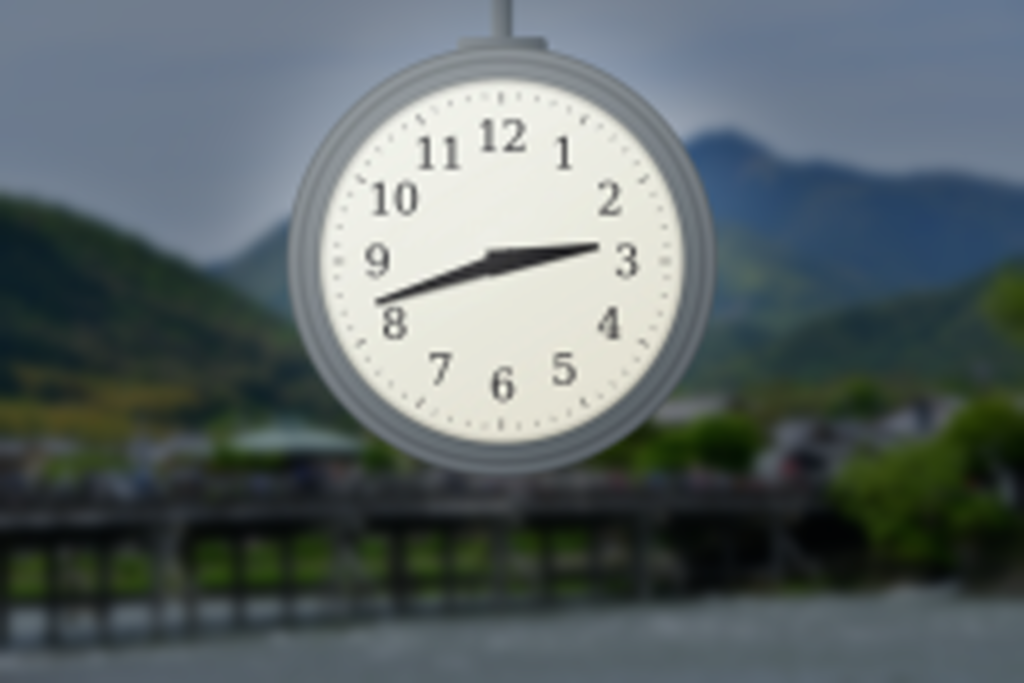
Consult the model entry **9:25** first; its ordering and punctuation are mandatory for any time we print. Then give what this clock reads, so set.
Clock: **2:42**
